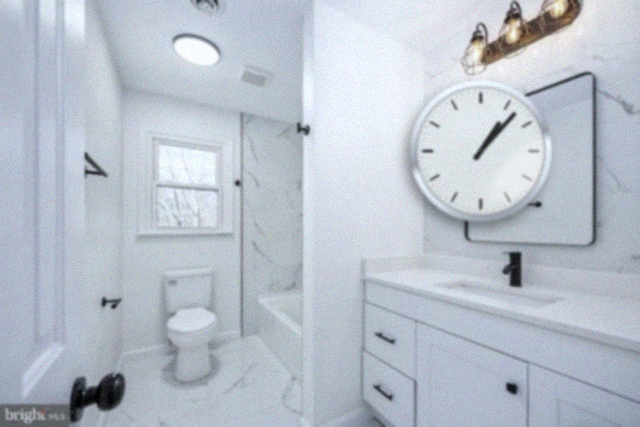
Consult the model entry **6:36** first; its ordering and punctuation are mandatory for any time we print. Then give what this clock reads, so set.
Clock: **1:07**
